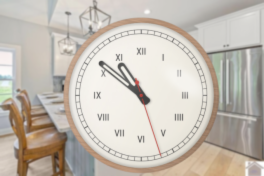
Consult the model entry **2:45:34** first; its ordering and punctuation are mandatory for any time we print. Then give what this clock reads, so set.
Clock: **10:51:27**
